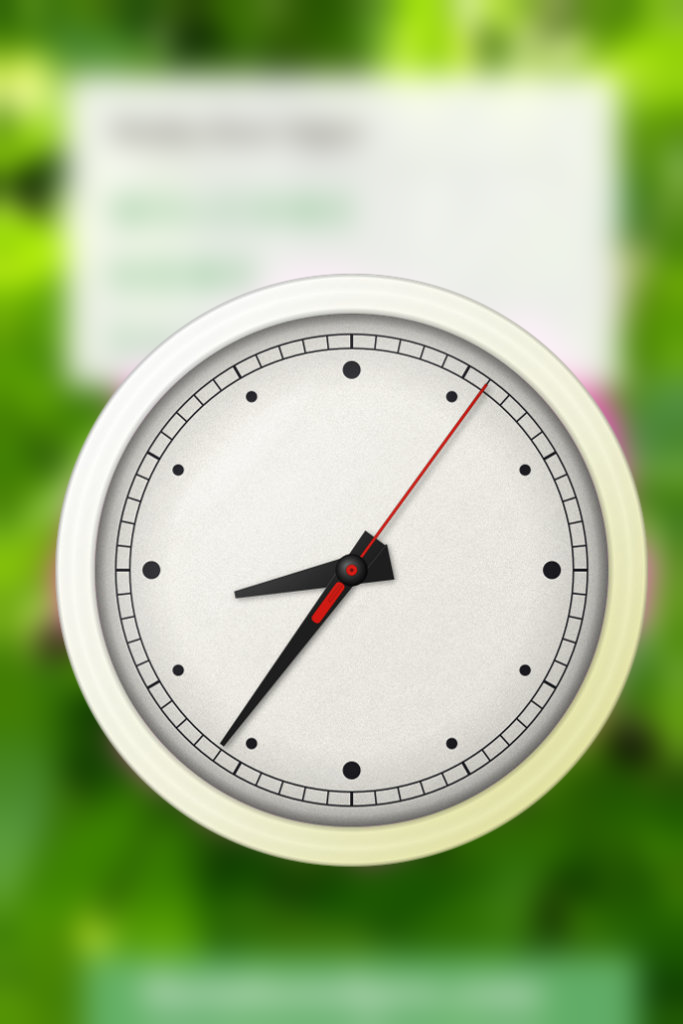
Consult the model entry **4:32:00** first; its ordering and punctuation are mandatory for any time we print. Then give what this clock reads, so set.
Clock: **8:36:06**
